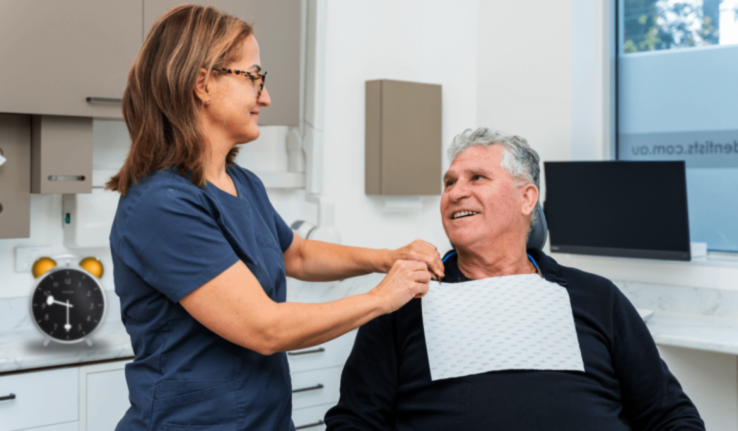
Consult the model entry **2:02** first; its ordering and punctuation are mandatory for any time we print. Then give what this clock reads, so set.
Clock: **9:30**
